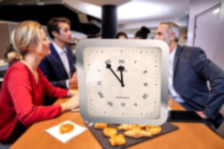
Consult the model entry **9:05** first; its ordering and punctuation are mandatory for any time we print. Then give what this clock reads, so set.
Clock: **11:54**
